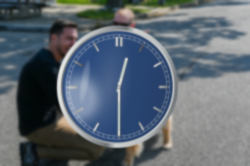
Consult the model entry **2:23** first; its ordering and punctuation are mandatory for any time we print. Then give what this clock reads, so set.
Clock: **12:30**
